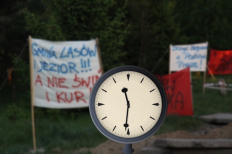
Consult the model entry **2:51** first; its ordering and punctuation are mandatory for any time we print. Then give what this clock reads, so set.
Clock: **11:31**
